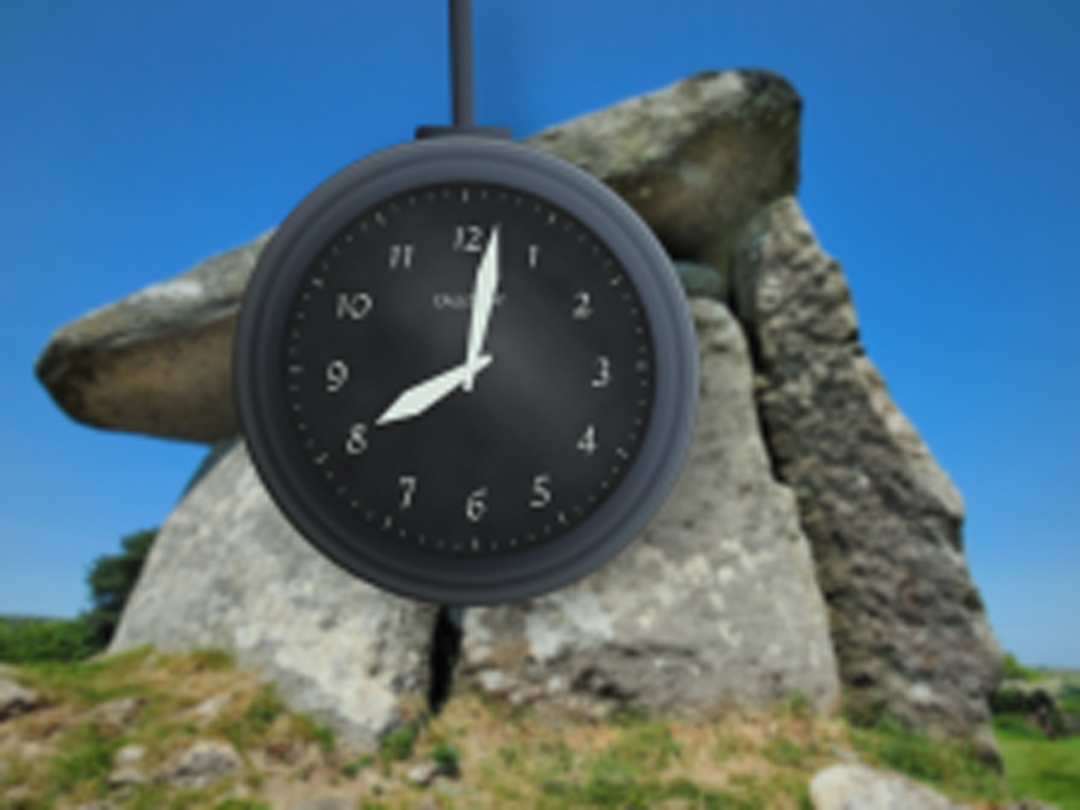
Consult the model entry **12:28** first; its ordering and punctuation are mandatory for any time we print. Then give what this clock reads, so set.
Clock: **8:02**
